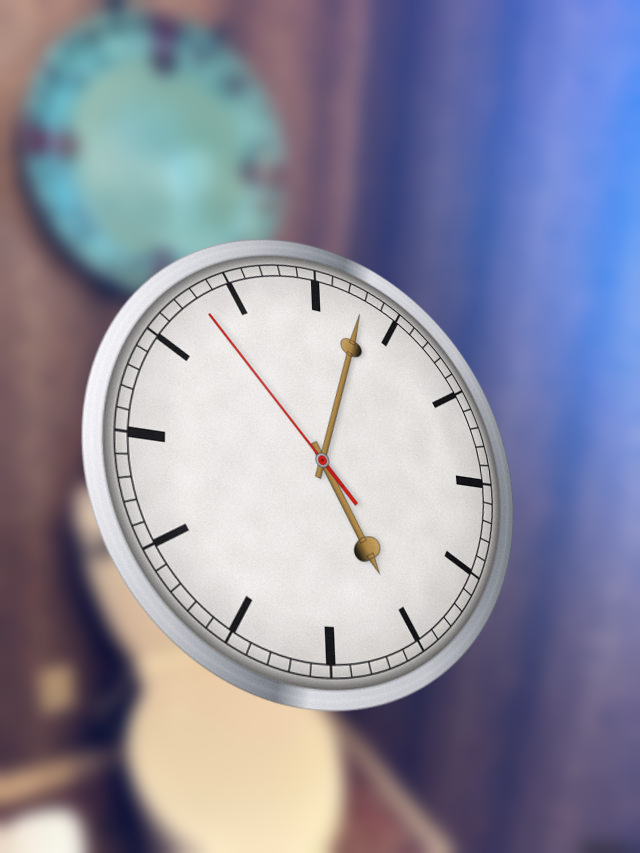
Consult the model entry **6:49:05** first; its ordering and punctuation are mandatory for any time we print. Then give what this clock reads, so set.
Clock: **5:02:53**
